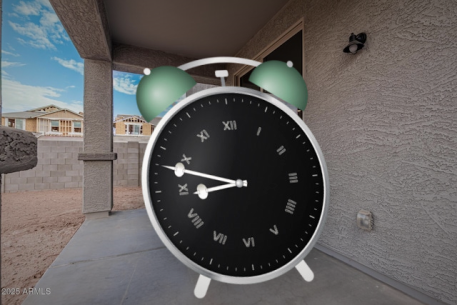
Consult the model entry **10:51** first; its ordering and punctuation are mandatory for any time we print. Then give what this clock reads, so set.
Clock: **8:48**
